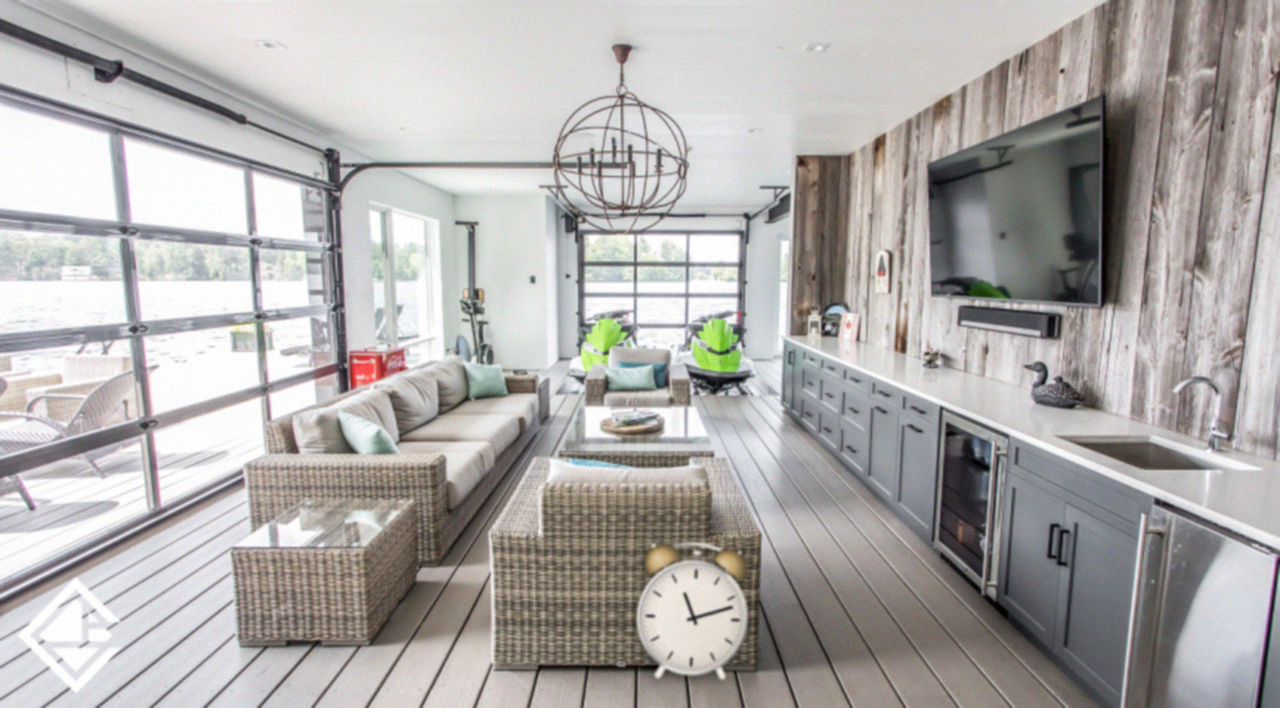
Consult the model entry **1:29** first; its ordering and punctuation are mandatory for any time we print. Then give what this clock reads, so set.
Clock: **11:12**
